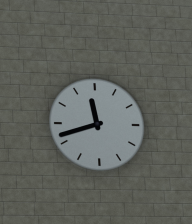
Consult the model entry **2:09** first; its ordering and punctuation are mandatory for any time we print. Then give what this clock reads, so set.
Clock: **11:42**
